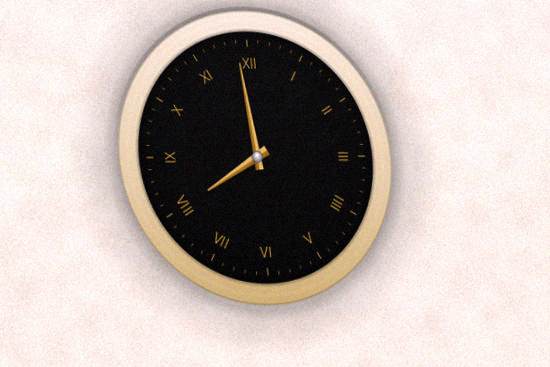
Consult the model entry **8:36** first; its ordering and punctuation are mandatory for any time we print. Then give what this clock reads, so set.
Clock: **7:59**
